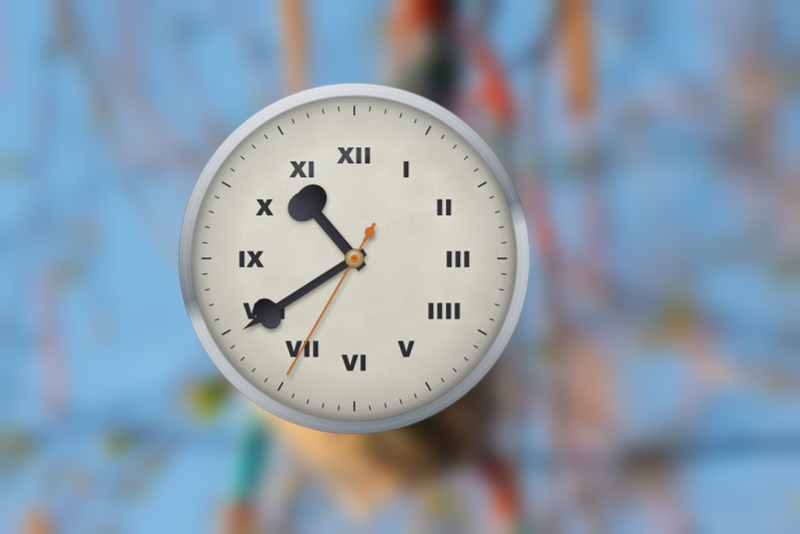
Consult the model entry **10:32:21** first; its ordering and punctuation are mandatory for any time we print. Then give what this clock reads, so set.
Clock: **10:39:35**
